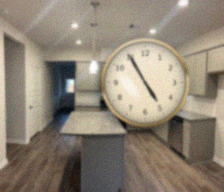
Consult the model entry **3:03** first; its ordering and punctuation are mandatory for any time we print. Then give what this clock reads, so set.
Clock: **4:55**
